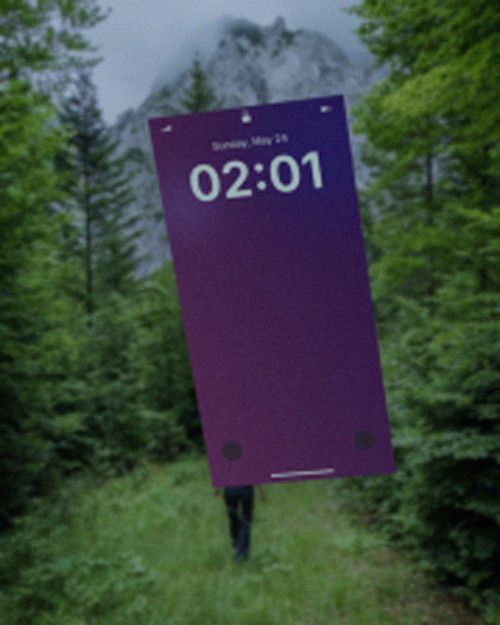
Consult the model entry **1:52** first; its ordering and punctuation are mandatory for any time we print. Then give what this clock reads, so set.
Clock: **2:01**
